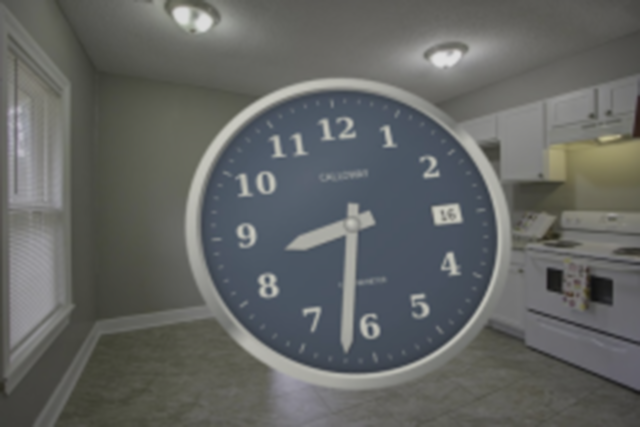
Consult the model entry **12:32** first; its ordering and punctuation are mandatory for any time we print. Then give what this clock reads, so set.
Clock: **8:32**
